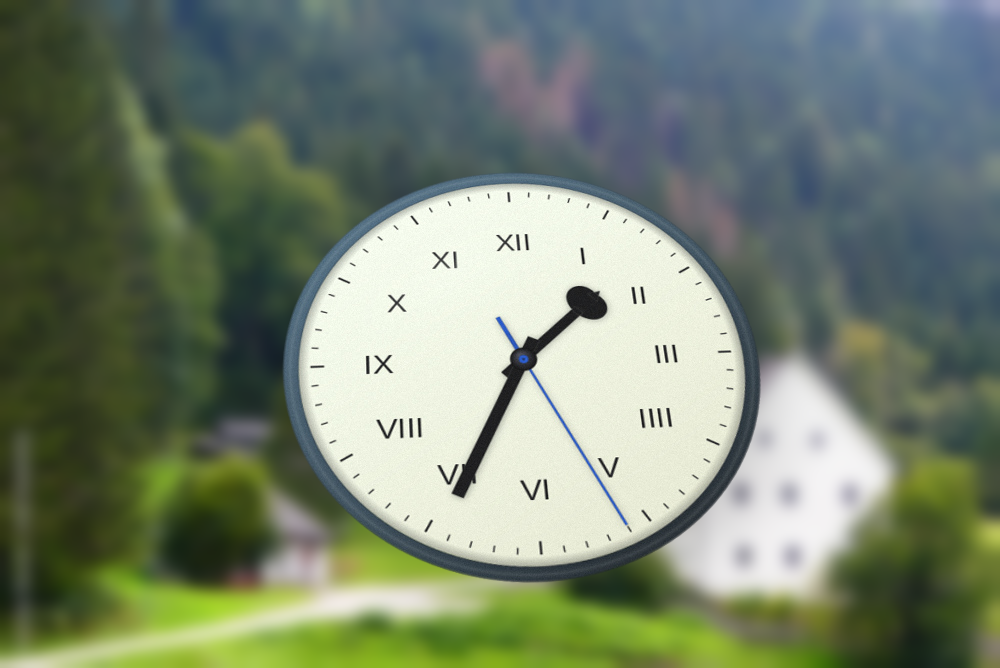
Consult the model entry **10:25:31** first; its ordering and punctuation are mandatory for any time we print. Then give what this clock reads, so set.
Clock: **1:34:26**
